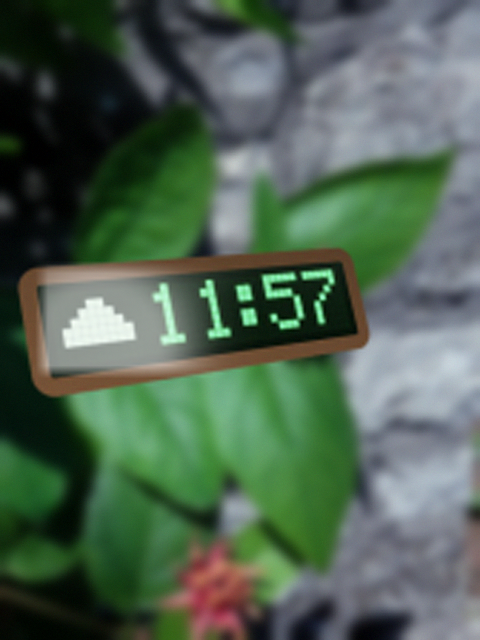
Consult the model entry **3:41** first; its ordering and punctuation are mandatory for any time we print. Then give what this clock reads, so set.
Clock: **11:57**
